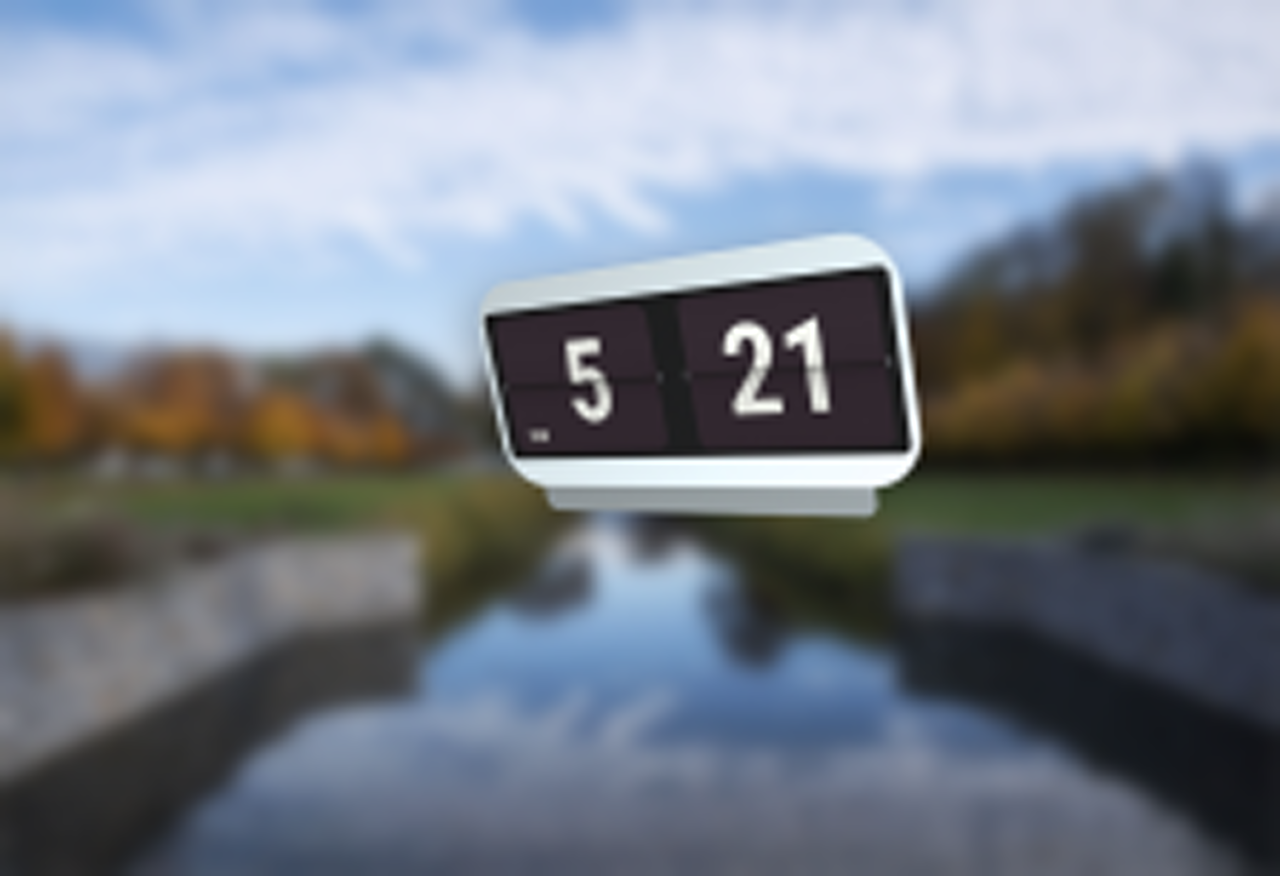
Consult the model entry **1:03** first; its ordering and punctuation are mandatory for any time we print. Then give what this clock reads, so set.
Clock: **5:21**
